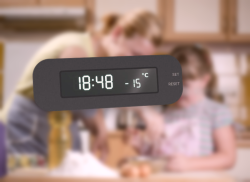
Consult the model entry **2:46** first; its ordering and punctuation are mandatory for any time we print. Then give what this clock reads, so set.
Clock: **18:48**
